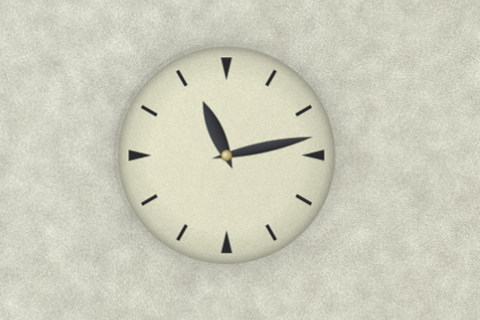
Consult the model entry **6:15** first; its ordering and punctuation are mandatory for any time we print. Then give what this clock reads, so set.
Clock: **11:13**
